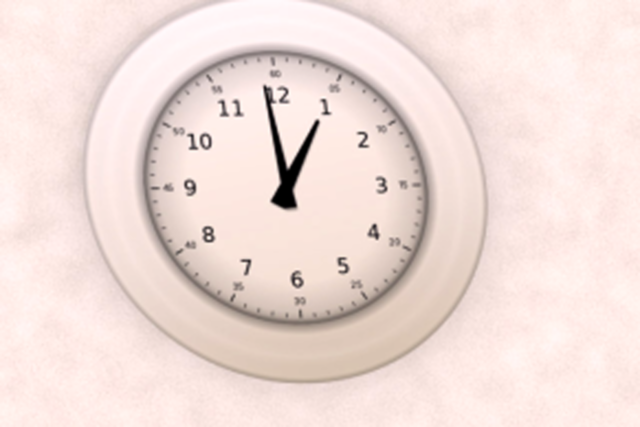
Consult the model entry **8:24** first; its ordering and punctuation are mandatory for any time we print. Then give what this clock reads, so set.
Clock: **12:59**
